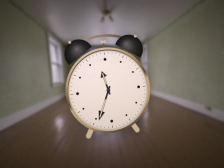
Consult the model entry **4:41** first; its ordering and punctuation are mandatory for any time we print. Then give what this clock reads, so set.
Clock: **11:34**
